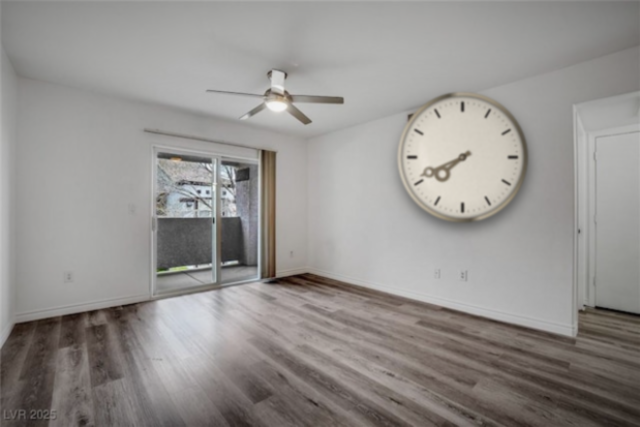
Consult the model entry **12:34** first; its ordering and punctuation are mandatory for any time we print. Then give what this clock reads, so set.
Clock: **7:41**
